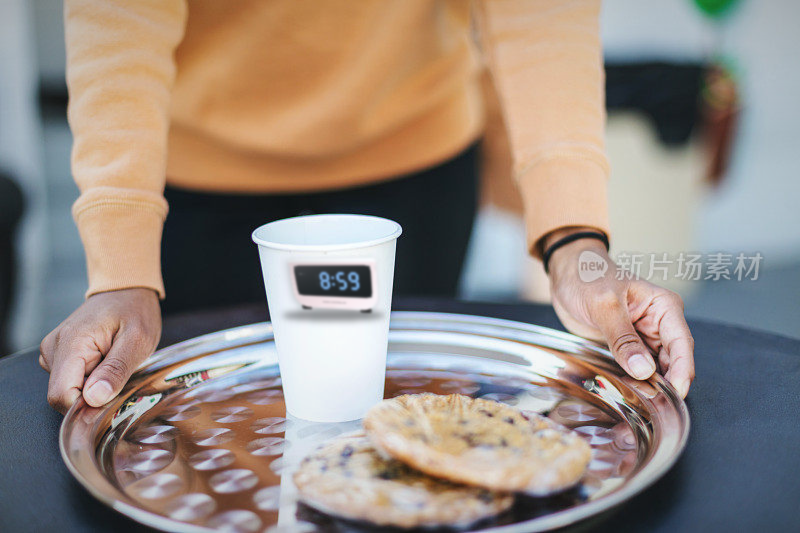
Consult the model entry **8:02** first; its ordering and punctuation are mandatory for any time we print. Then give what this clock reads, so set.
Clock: **8:59**
